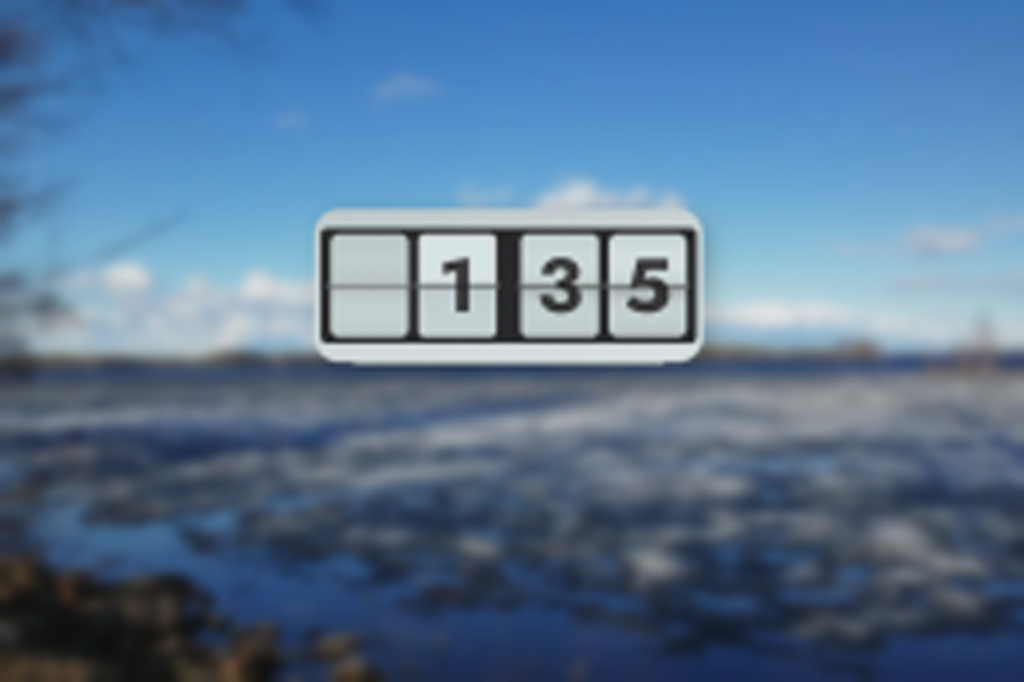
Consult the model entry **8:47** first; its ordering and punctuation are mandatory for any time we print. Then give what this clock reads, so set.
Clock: **1:35**
